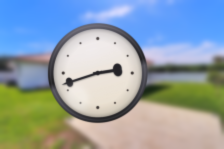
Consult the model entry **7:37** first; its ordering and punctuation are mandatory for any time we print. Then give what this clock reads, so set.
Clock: **2:42**
